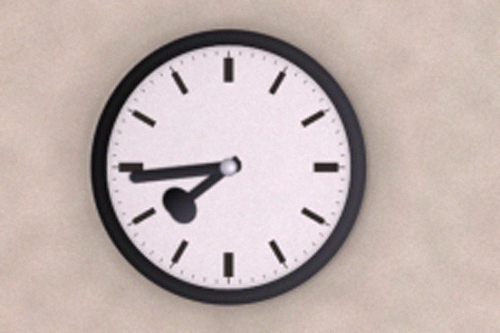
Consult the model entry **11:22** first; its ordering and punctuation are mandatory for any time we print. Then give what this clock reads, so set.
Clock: **7:44**
